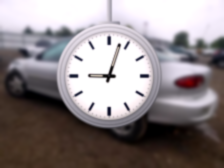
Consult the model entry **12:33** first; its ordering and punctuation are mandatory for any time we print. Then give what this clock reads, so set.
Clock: **9:03**
